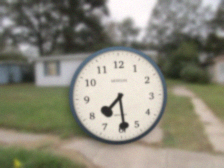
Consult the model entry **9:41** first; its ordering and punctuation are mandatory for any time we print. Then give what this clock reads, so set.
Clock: **7:29**
